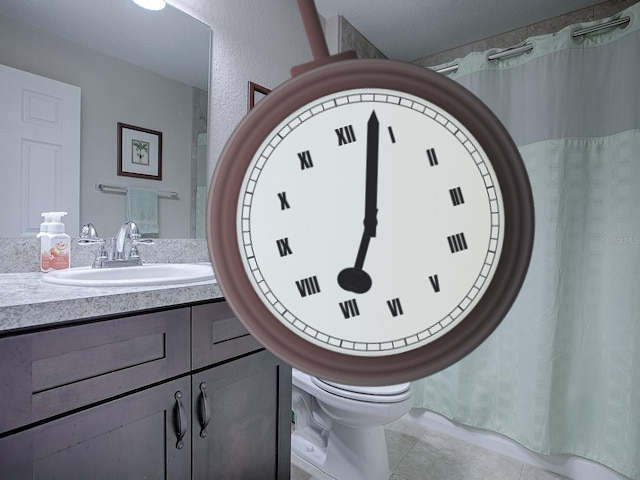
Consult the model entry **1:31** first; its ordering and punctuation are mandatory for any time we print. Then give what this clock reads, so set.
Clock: **7:03**
